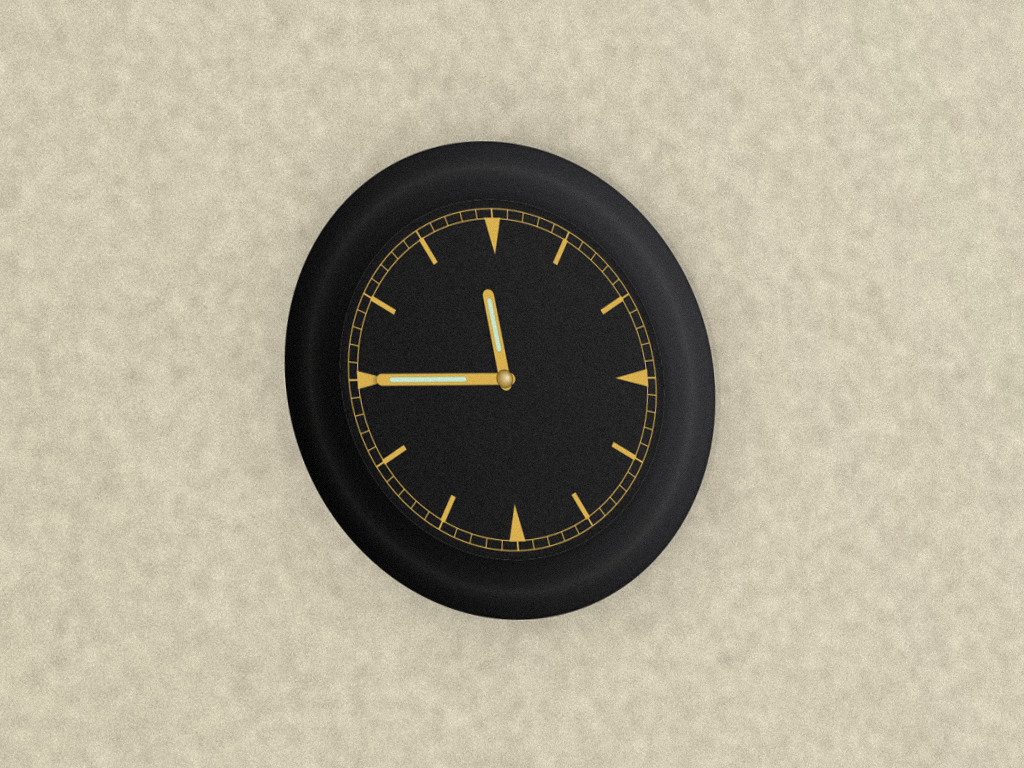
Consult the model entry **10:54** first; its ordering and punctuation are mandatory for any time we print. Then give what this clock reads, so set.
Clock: **11:45**
